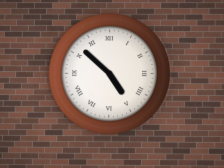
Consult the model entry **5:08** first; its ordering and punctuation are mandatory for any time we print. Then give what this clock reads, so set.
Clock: **4:52**
